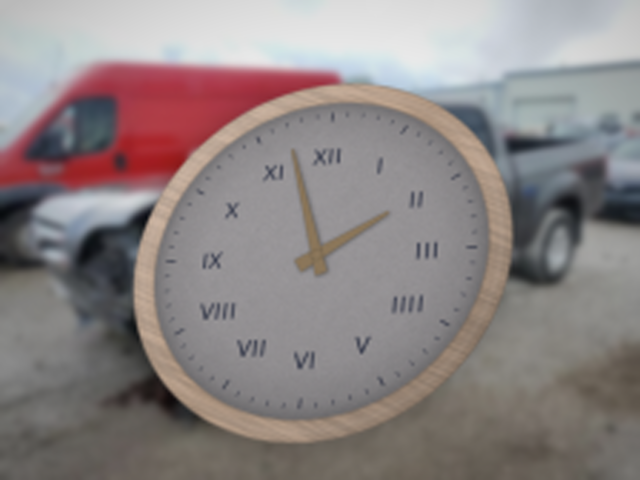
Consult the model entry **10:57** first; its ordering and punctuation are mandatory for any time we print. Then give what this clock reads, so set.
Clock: **1:57**
